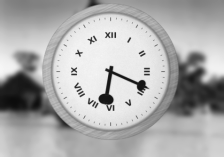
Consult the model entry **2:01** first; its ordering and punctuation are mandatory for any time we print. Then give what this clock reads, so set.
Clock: **6:19**
